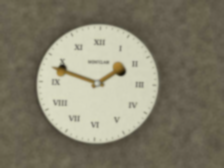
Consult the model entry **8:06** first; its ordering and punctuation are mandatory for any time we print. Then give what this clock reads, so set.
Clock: **1:48**
